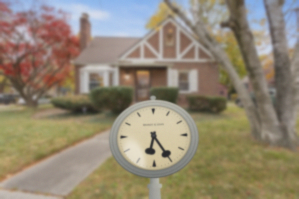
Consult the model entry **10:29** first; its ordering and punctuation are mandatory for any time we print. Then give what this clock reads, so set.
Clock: **6:25**
